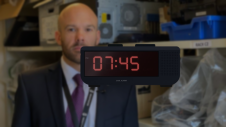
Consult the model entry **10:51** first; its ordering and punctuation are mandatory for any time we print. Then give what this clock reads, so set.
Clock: **7:45**
